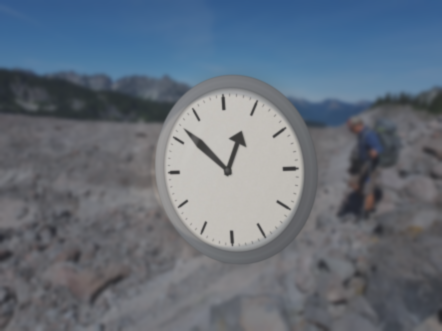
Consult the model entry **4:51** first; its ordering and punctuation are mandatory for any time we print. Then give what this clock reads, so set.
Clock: **12:52**
